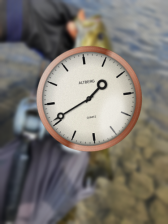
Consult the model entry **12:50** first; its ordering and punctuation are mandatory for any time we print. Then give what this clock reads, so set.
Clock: **1:41**
